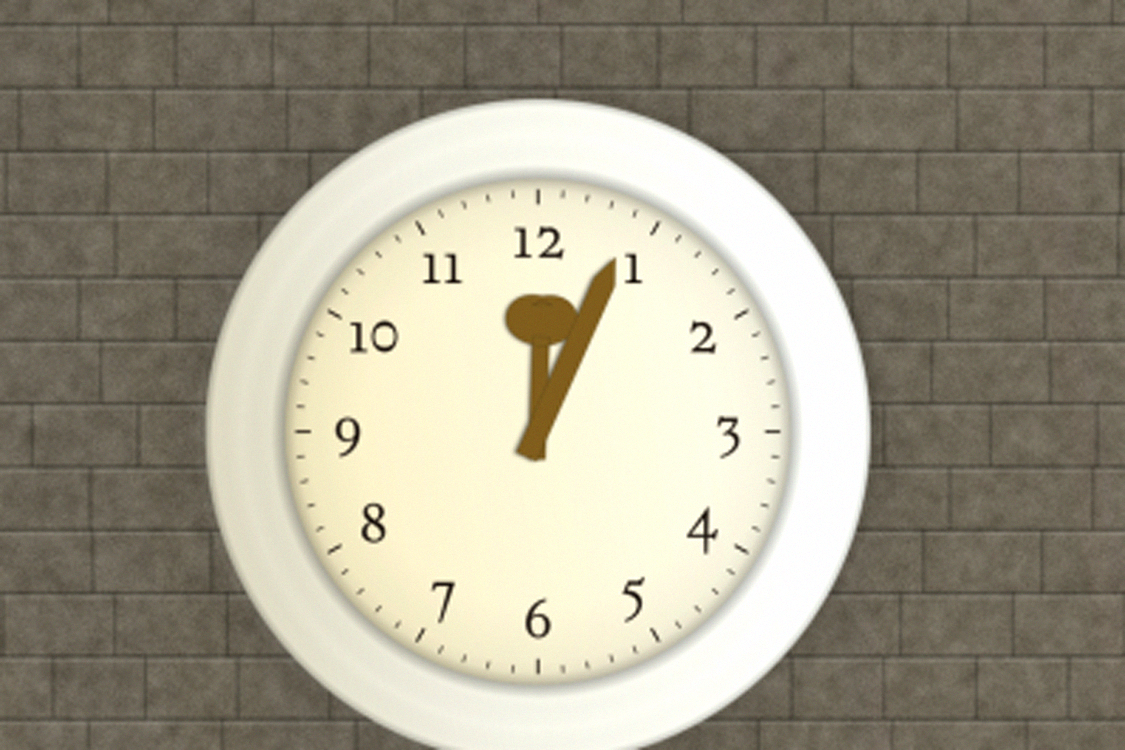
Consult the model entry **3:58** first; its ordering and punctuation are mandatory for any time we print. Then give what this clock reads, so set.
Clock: **12:04**
